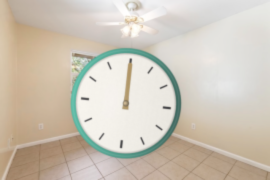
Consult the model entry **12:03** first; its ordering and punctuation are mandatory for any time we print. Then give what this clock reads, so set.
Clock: **12:00**
